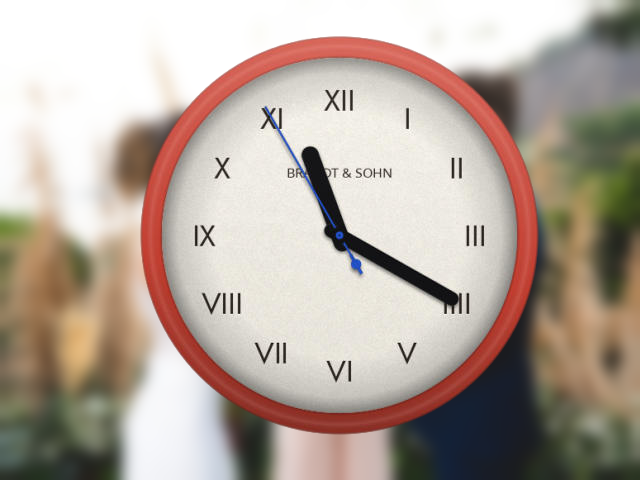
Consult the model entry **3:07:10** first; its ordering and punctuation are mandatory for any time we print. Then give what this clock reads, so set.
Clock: **11:19:55**
